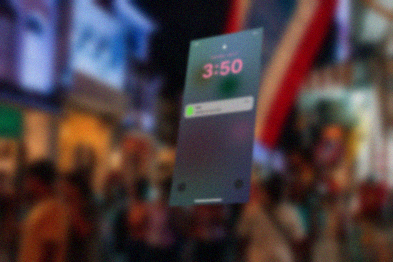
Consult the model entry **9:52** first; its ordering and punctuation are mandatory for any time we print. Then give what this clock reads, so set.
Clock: **3:50**
